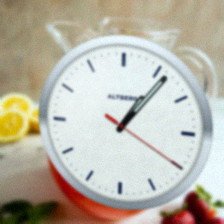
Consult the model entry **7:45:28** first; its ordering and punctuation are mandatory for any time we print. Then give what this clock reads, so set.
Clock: **1:06:20**
